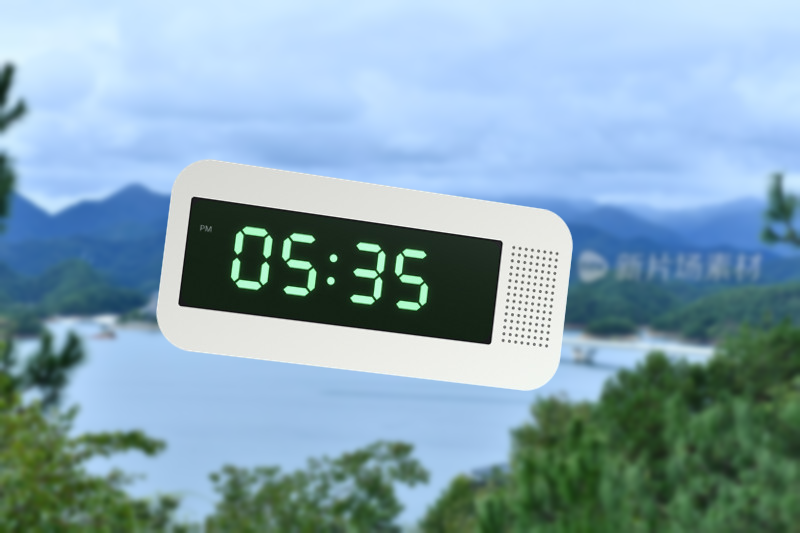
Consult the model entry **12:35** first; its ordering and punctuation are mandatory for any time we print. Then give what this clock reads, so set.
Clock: **5:35**
